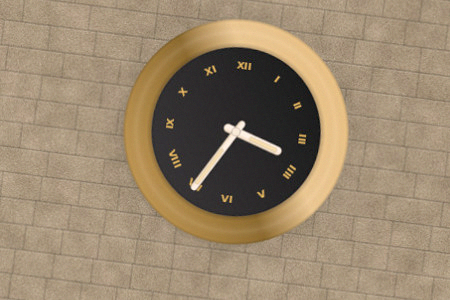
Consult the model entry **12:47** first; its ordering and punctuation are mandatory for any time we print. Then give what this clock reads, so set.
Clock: **3:35**
